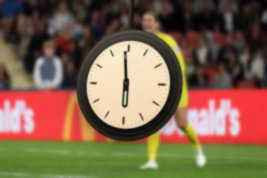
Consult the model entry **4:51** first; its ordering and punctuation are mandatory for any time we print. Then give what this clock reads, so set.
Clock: **5:59**
